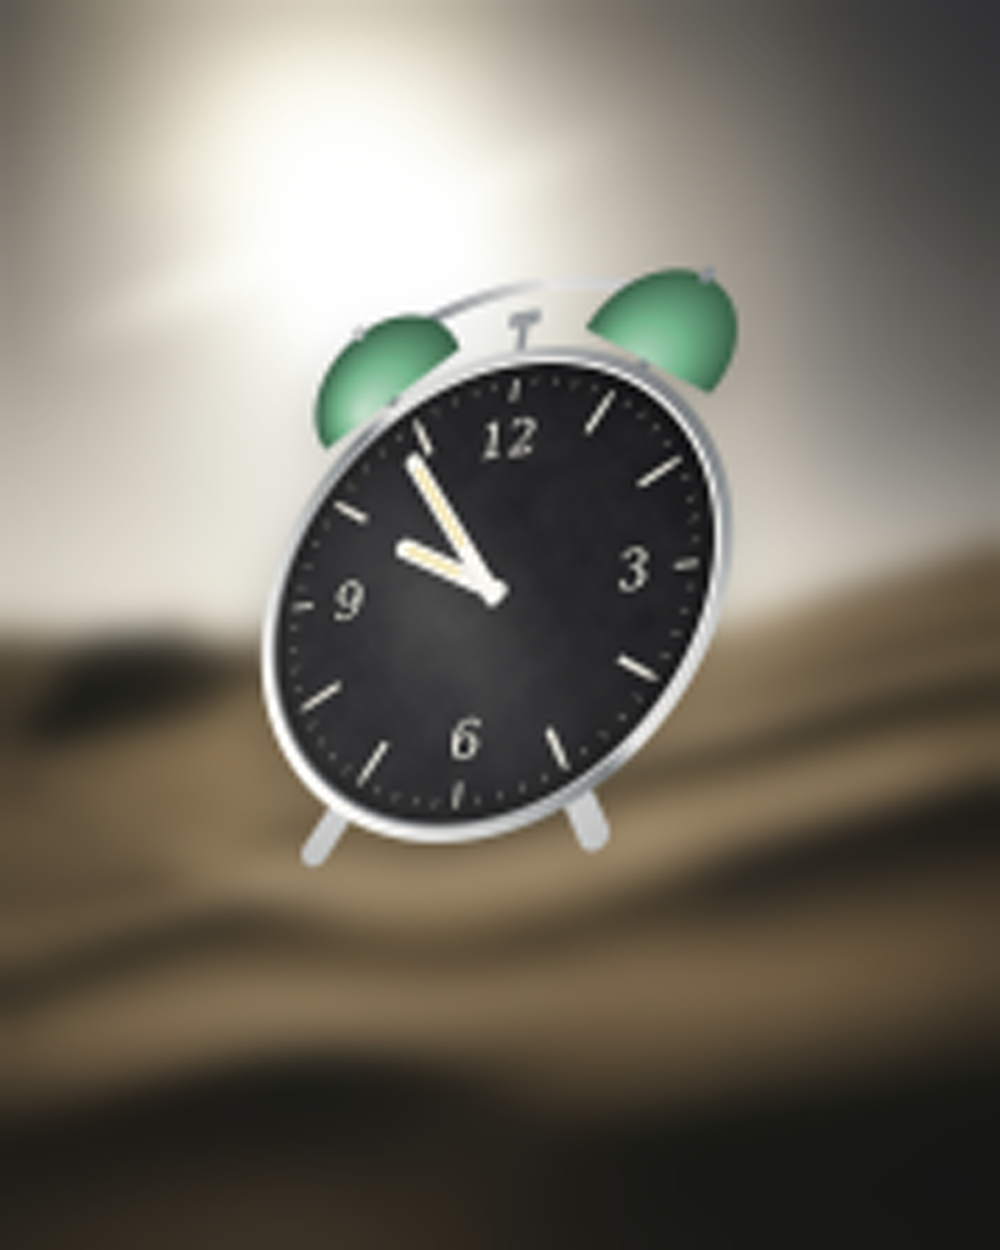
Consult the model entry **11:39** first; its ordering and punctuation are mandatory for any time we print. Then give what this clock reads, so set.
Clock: **9:54**
